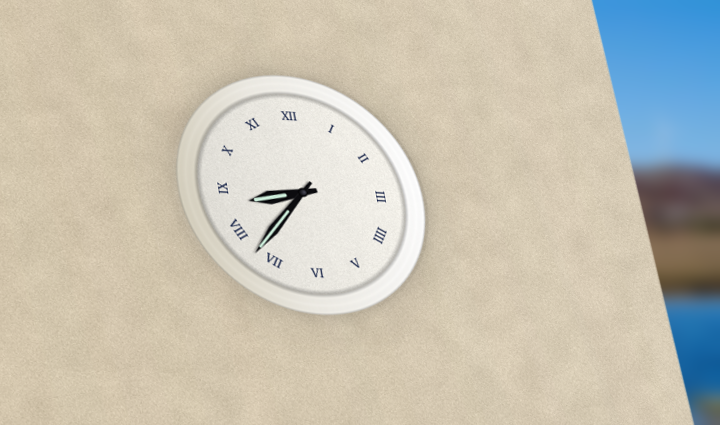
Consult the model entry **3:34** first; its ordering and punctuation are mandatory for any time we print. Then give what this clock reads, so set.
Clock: **8:37**
